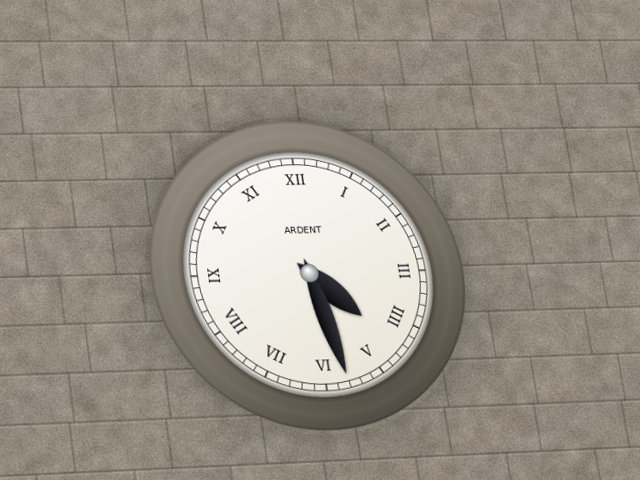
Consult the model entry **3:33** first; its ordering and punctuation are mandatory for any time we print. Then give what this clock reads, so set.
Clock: **4:28**
